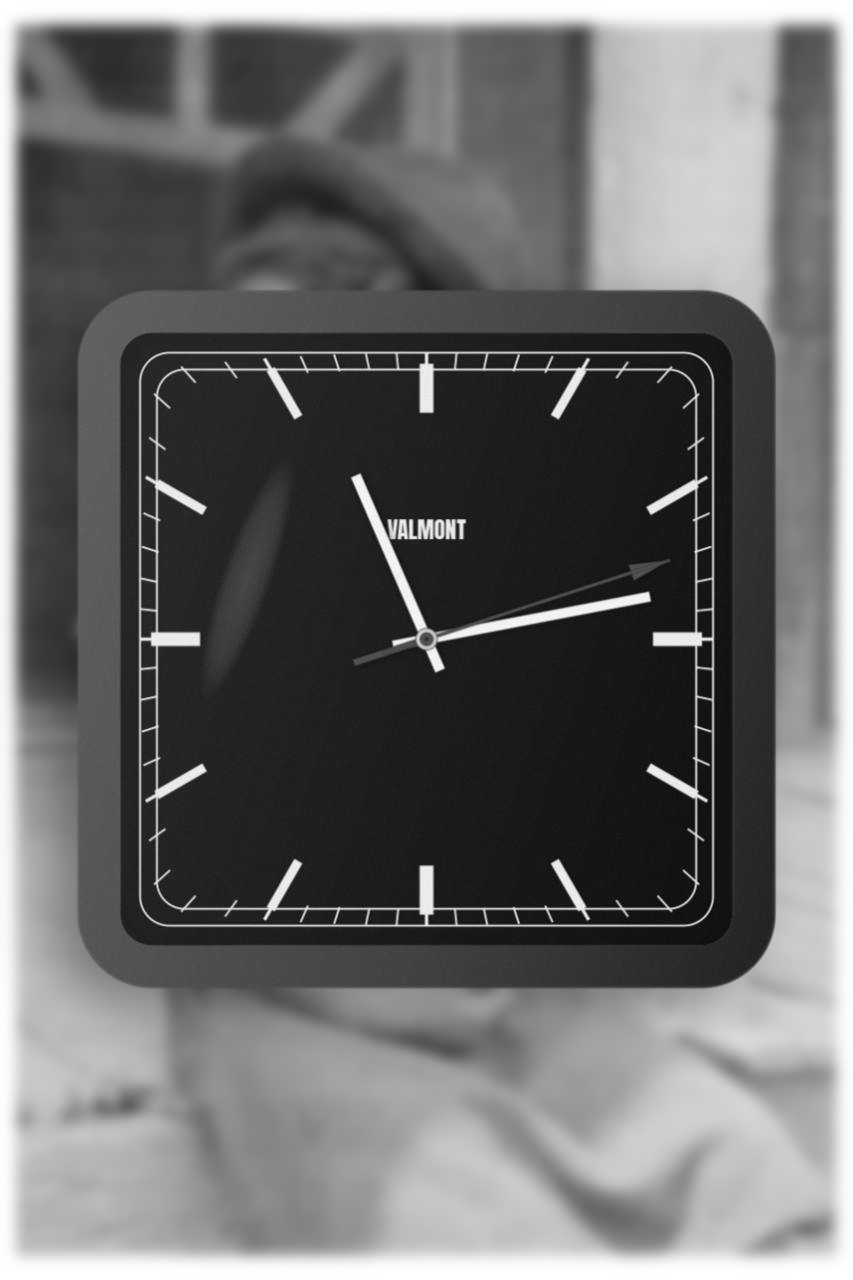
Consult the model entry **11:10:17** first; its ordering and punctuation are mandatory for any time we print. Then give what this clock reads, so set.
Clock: **11:13:12**
